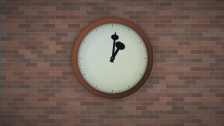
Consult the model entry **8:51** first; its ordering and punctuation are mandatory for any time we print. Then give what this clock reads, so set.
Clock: **1:01**
